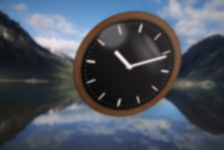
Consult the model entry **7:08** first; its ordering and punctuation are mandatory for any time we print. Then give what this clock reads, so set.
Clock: **10:11**
